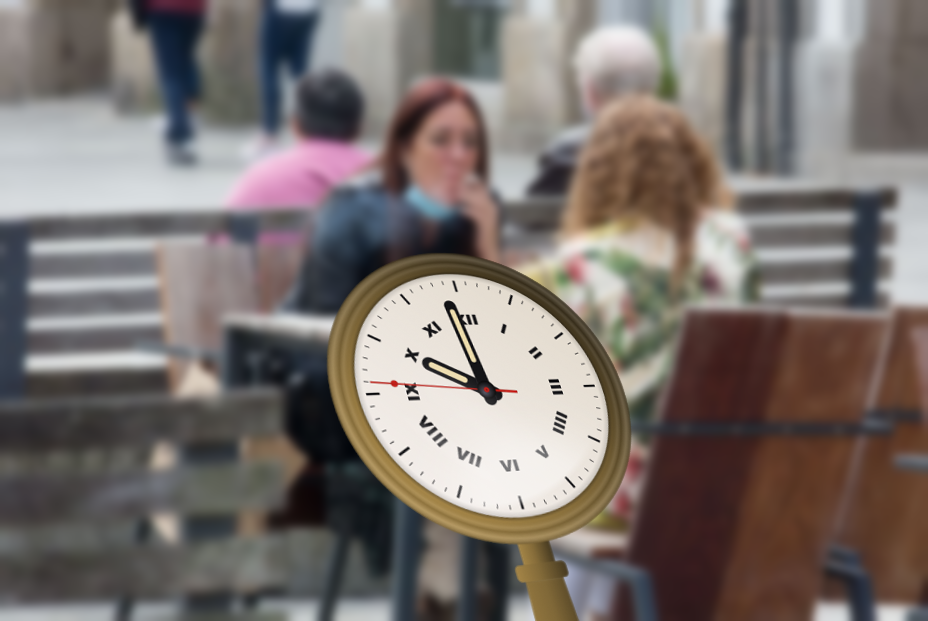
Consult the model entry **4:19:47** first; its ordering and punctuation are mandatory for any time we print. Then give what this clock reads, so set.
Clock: **9:58:46**
